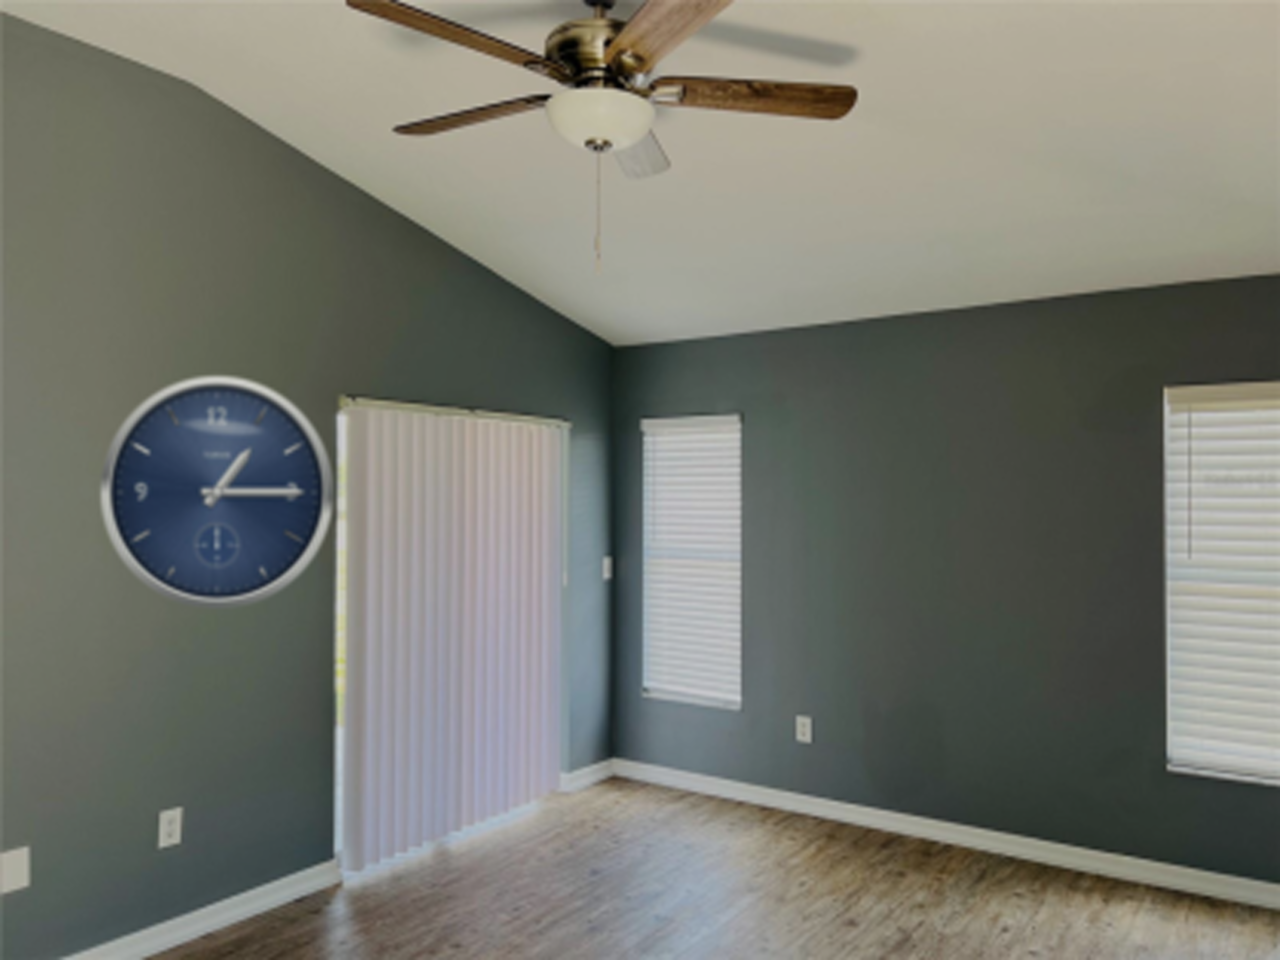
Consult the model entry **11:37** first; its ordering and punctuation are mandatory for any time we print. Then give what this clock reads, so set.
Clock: **1:15**
